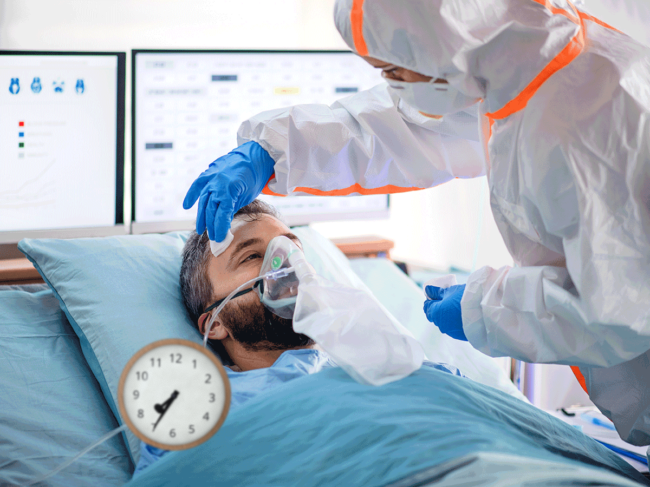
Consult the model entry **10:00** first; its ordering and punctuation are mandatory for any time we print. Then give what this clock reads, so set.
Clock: **7:35**
